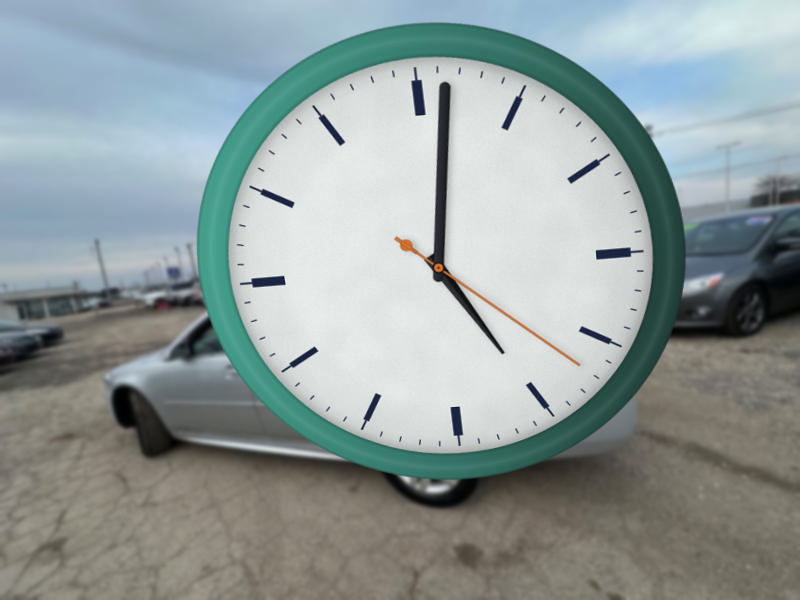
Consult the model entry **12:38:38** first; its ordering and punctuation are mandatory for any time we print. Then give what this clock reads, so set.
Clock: **5:01:22**
